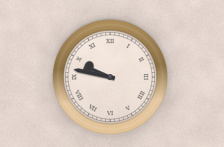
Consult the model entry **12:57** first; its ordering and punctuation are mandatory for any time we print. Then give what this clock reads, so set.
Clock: **9:47**
